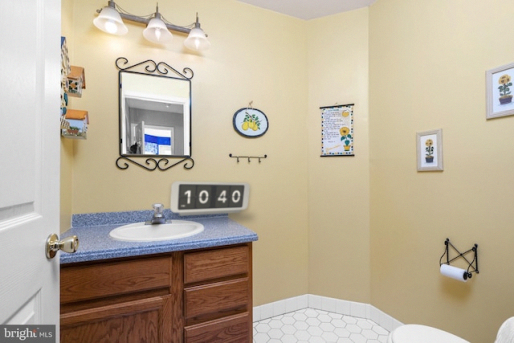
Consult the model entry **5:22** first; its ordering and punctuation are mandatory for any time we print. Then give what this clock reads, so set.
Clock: **10:40**
